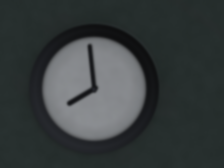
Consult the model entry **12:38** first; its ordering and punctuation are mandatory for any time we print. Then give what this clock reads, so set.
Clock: **7:59**
